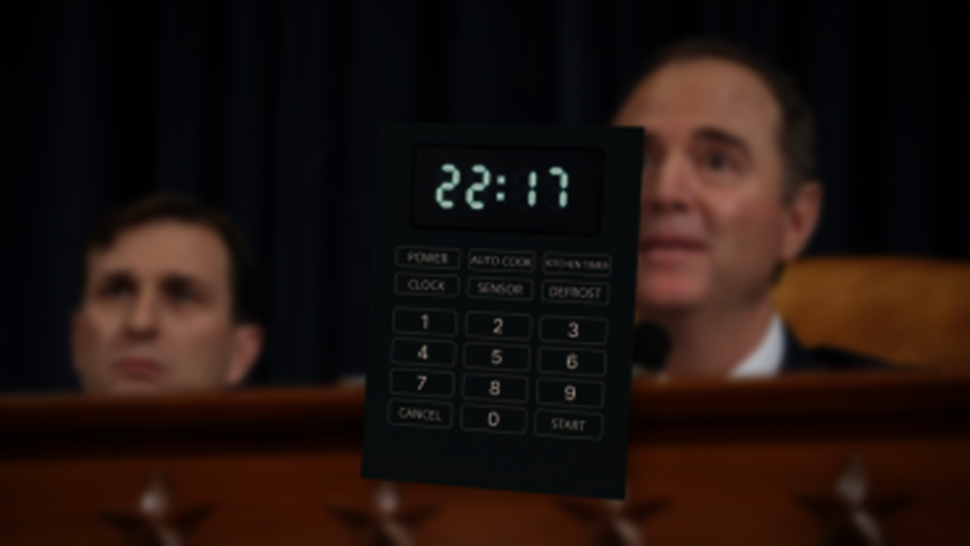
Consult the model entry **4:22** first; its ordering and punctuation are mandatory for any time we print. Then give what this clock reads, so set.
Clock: **22:17**
